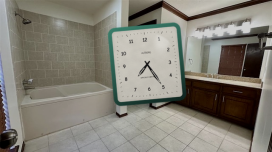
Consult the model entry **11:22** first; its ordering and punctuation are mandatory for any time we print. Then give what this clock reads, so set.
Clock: **7:25**
